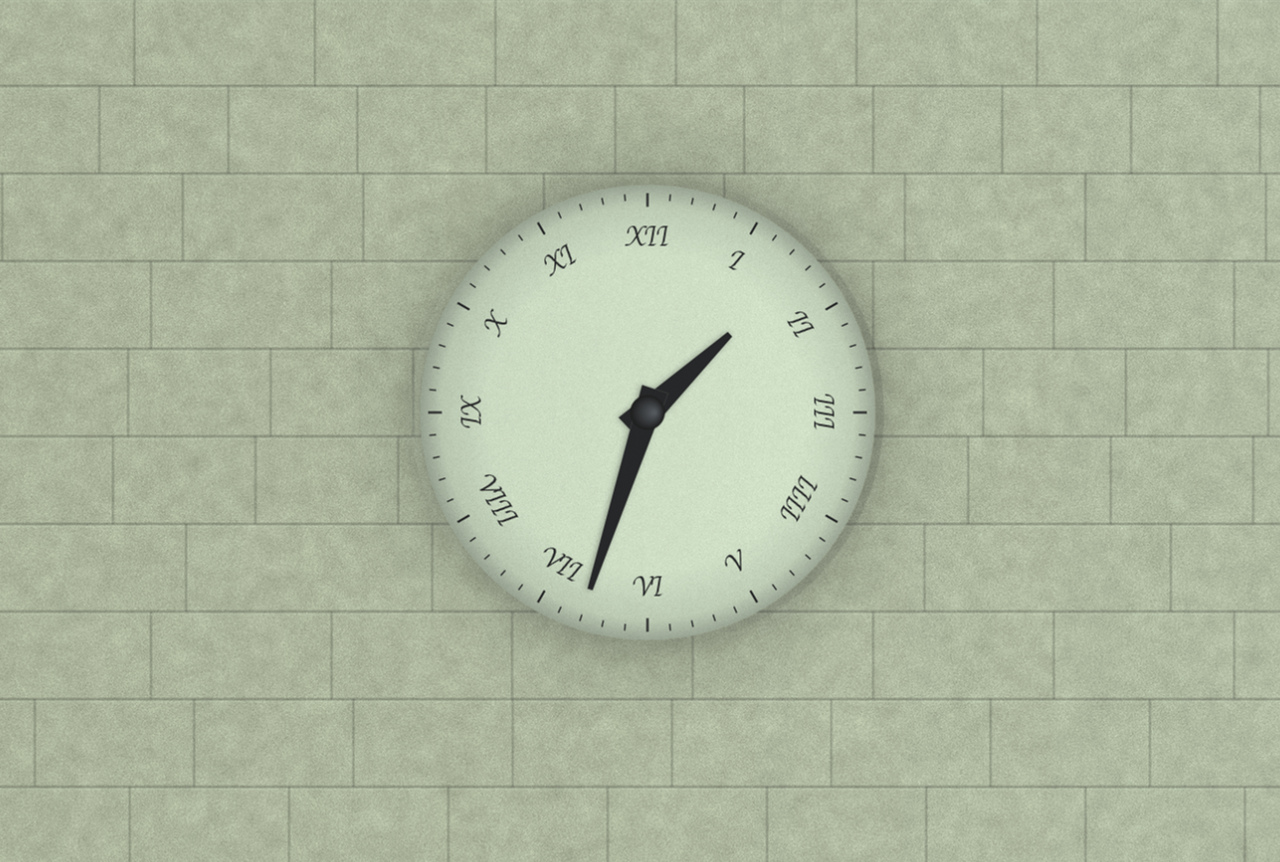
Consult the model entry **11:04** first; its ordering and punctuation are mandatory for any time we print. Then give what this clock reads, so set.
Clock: **1:33**
